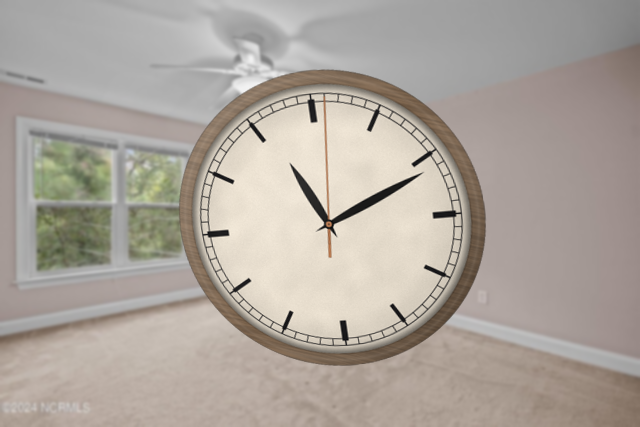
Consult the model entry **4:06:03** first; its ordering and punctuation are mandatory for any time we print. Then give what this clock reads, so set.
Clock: **11:11:01**
